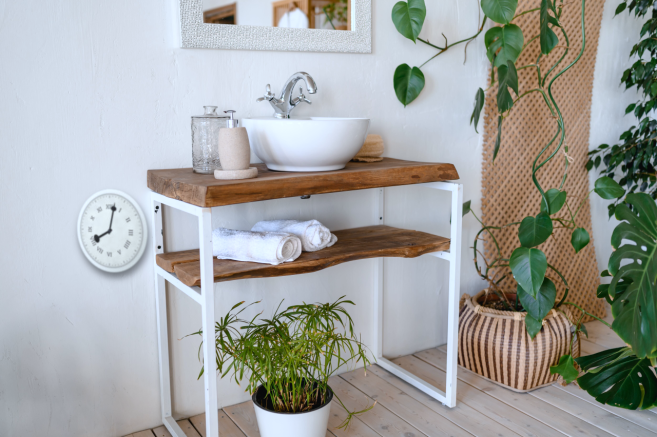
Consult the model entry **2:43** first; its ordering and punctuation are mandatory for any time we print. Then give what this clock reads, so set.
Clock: **8:02**
